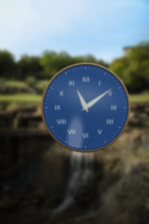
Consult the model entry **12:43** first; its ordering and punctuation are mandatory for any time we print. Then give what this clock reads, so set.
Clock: **11:09**
